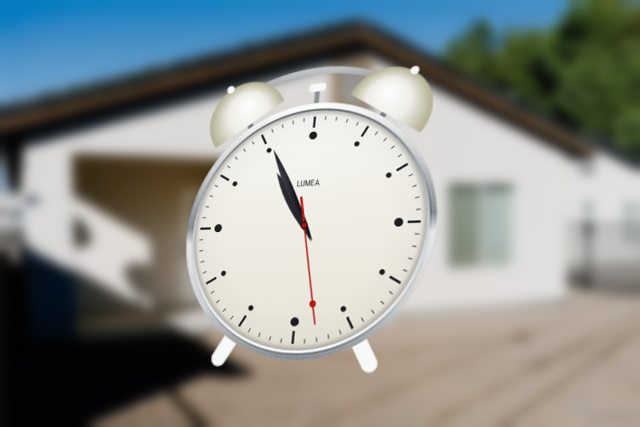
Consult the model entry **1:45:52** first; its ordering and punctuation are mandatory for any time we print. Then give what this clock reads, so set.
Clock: **10:55:28**
